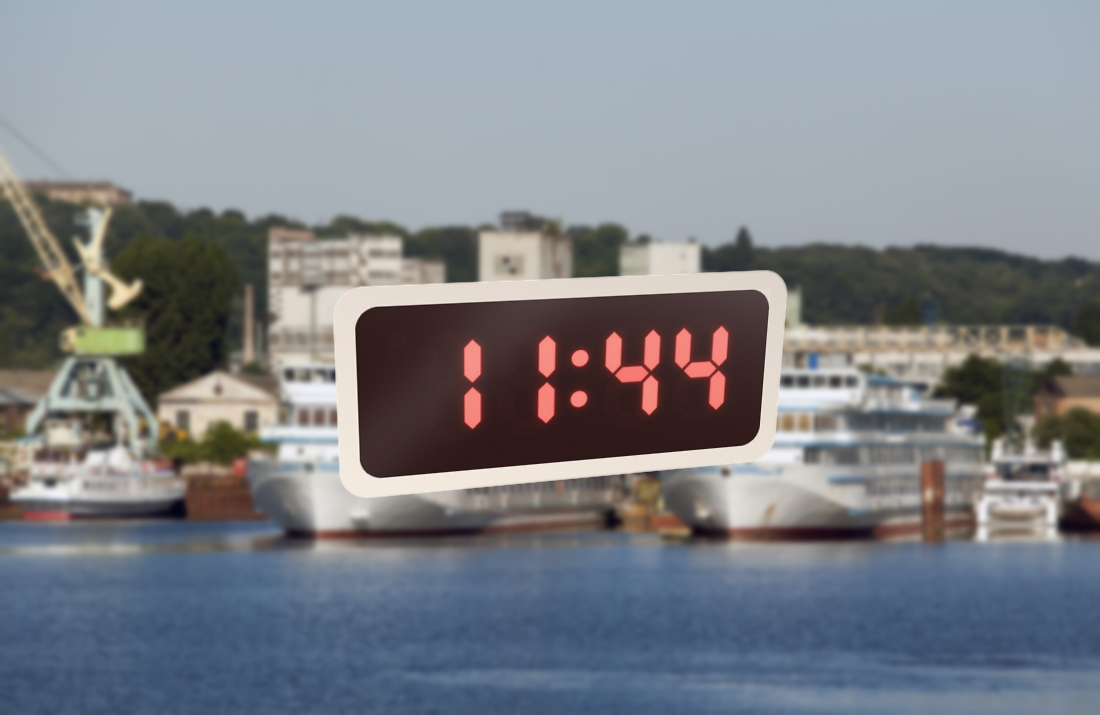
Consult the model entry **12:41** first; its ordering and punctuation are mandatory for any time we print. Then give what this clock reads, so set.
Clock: **11:44**
